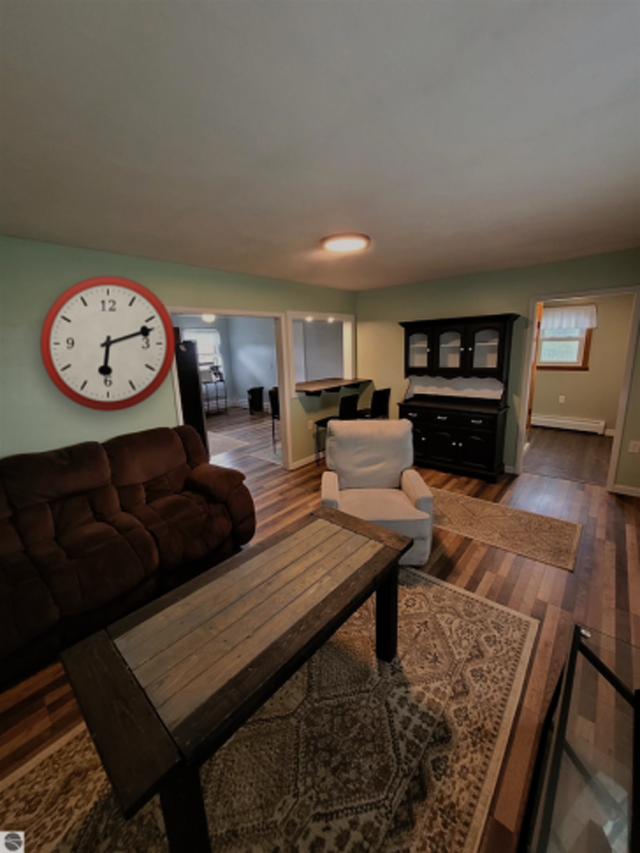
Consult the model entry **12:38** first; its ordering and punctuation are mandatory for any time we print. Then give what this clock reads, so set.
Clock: **6:12**
